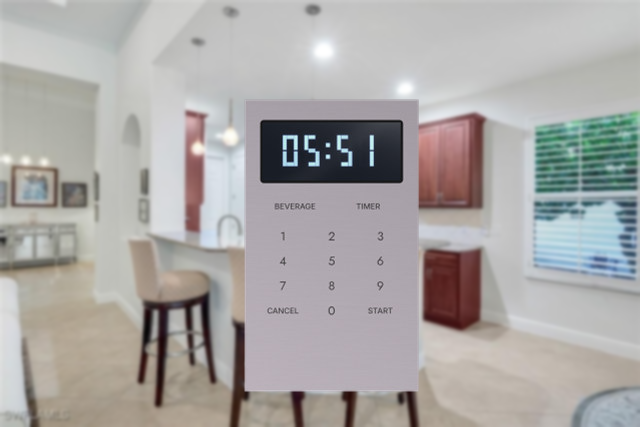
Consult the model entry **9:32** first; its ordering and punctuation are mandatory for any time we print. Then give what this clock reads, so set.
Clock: **5:51**
